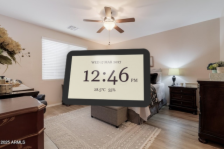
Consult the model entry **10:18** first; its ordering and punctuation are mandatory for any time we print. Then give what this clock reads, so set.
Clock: **12:46**
